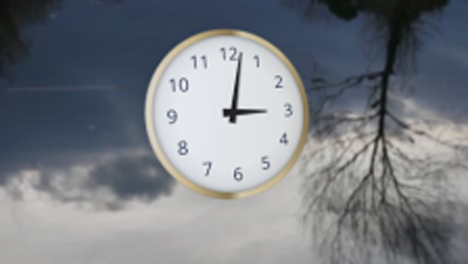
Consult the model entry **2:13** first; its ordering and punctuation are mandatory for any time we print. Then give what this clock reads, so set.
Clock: **3:02**
